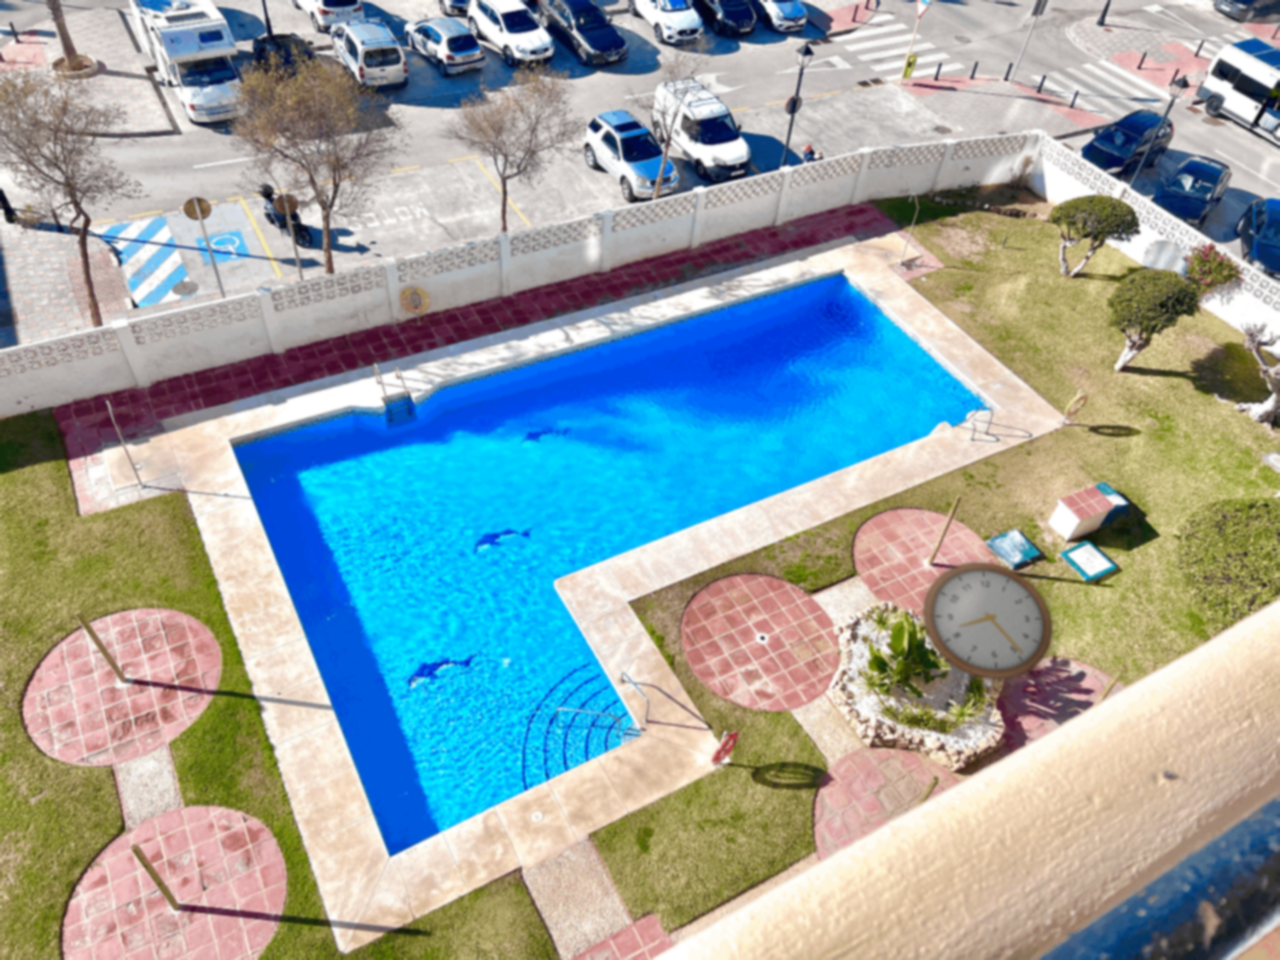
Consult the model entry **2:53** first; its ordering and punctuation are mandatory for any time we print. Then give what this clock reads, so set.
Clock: **8:24**
